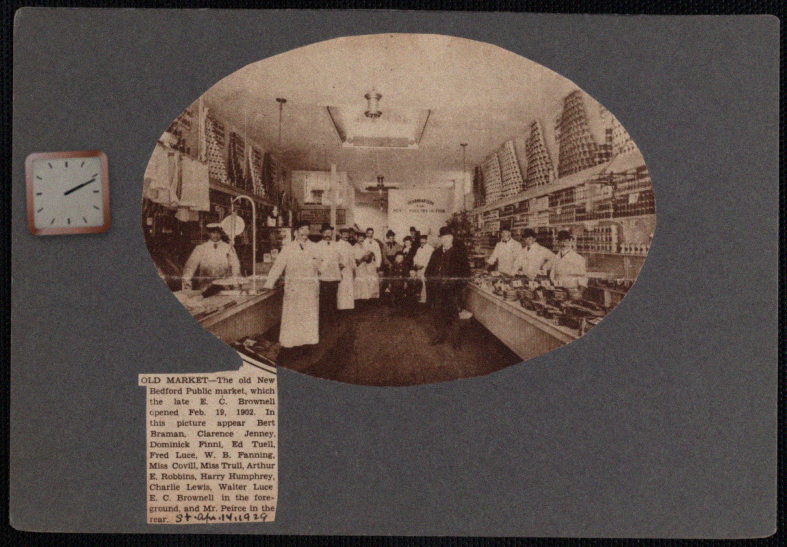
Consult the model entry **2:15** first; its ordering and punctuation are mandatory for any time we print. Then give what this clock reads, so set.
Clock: **2:11**
